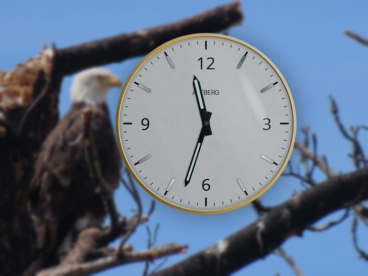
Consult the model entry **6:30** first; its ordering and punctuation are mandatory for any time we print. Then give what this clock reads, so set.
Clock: **11:33**
